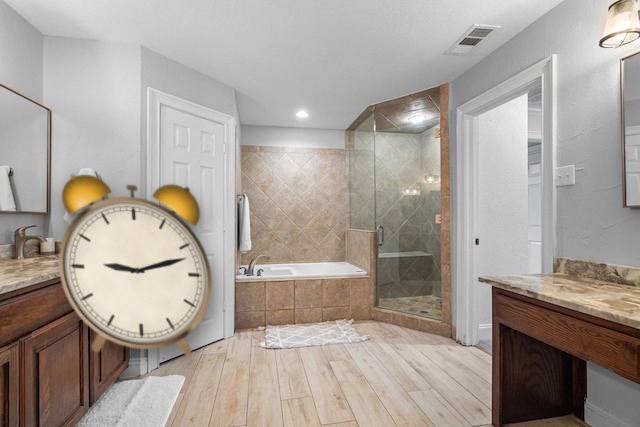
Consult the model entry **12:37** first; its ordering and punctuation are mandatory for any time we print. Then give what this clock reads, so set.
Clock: **9:12**
